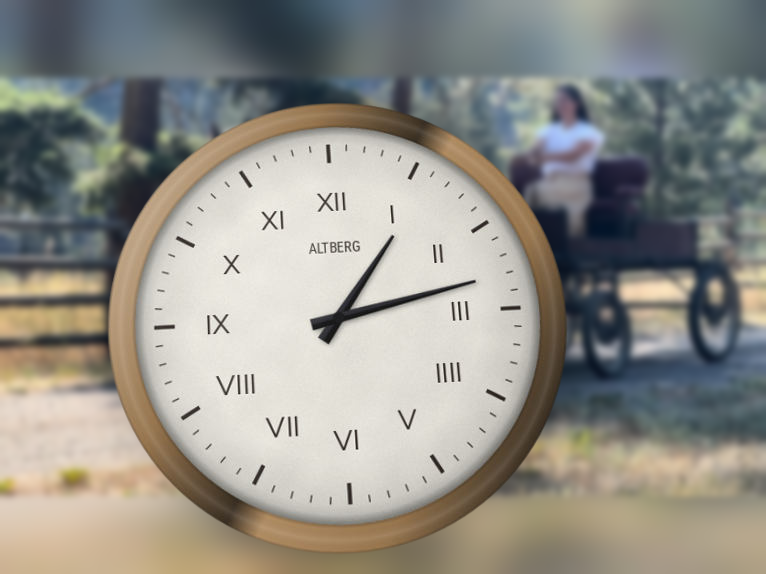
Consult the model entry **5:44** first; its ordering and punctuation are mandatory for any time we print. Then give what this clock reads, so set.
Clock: **1:13**
